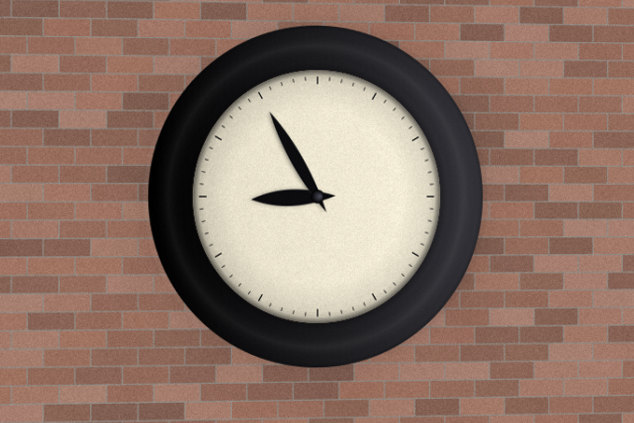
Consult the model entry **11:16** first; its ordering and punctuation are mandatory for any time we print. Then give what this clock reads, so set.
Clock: **8:55**
